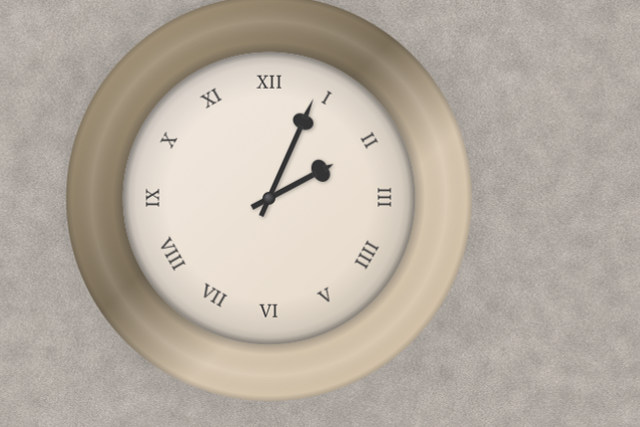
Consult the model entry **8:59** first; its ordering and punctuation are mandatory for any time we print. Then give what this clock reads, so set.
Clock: **2:04**
